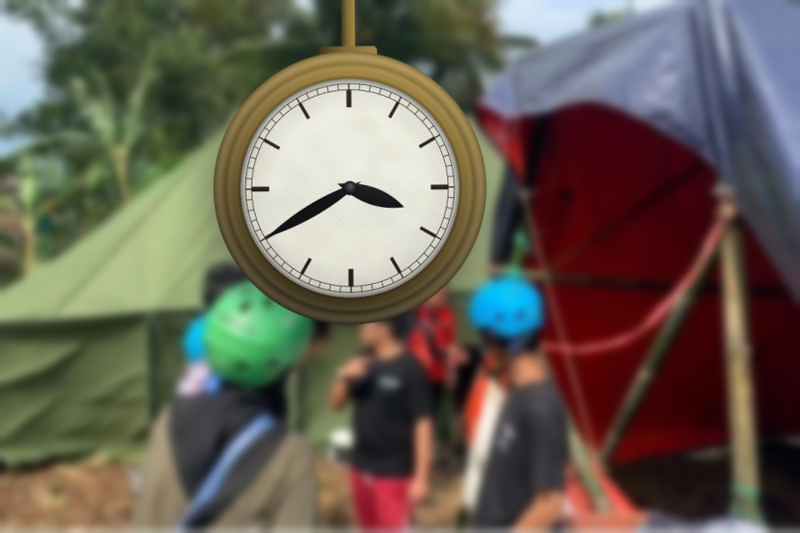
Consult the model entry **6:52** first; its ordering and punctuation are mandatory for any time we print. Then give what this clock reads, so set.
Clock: **3:40**
